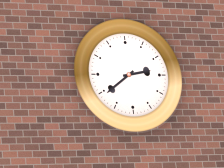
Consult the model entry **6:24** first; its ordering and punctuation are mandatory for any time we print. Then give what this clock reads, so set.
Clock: **2:39**
